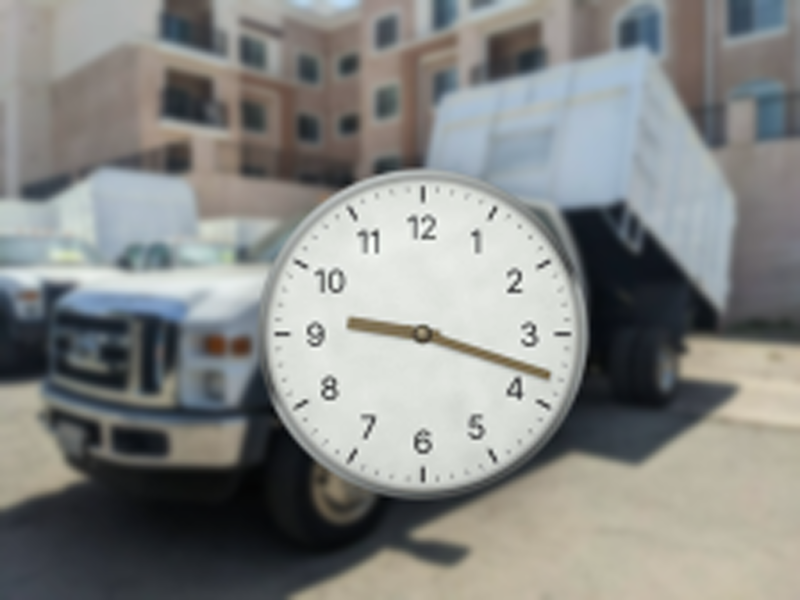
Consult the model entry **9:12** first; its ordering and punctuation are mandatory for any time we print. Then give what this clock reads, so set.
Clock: **9:18**
